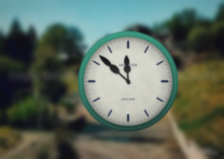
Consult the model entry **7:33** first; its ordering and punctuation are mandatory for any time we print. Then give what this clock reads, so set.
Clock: **11:52**
